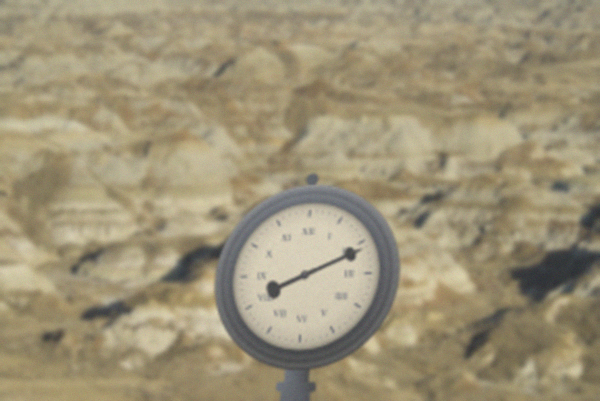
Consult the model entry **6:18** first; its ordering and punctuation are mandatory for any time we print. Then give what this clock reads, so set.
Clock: **8:11**
